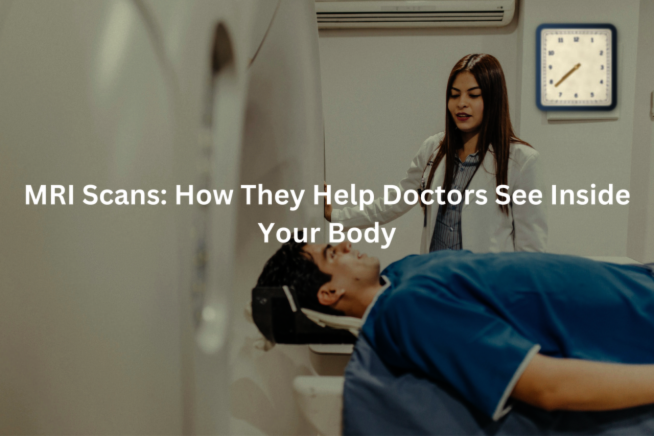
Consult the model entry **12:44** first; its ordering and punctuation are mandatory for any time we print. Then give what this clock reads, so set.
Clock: **7:38**
